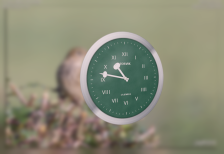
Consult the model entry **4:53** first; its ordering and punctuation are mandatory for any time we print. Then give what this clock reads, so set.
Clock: **10:47**
